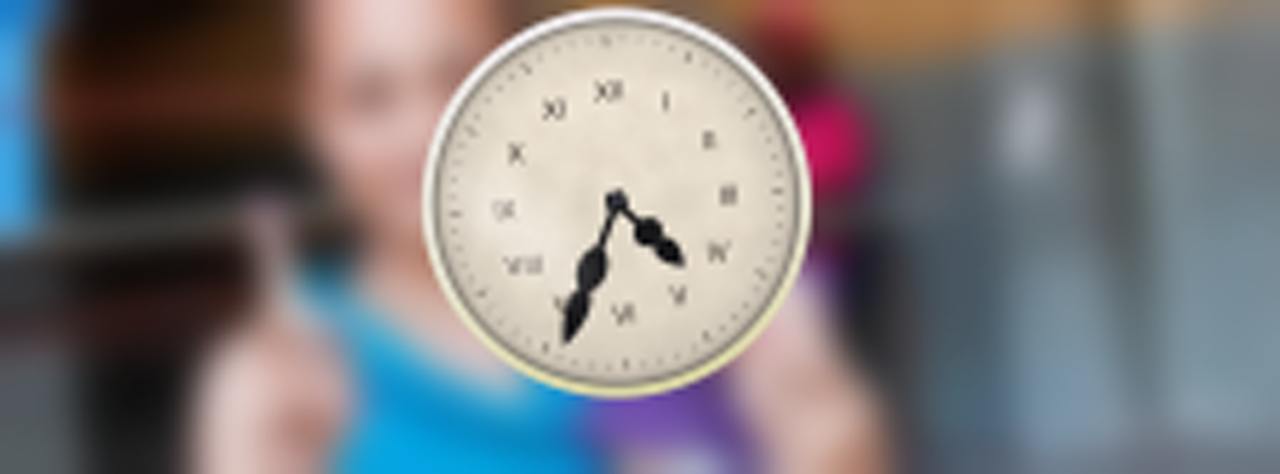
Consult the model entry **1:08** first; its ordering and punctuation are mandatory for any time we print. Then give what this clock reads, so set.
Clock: **4:34**
